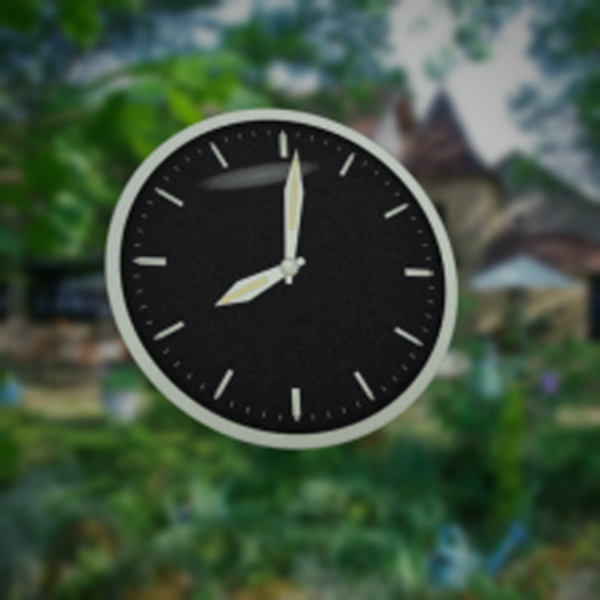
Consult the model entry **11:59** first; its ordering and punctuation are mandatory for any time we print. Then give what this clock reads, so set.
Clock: **8:01**
